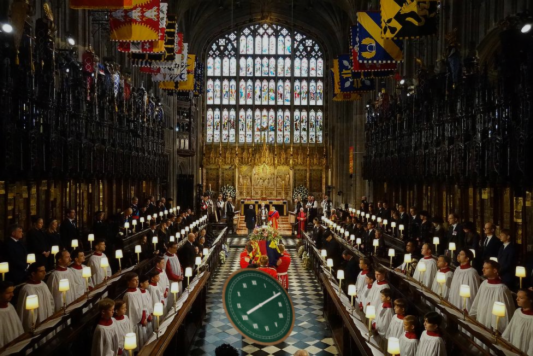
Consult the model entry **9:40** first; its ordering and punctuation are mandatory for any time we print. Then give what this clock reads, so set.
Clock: **8:11**
